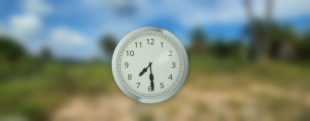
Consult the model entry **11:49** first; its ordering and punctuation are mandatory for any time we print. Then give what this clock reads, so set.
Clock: **7:29**
